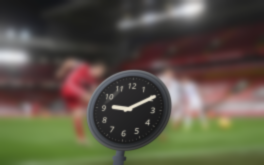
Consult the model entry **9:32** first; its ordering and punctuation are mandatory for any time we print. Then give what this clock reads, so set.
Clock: **9:10**
